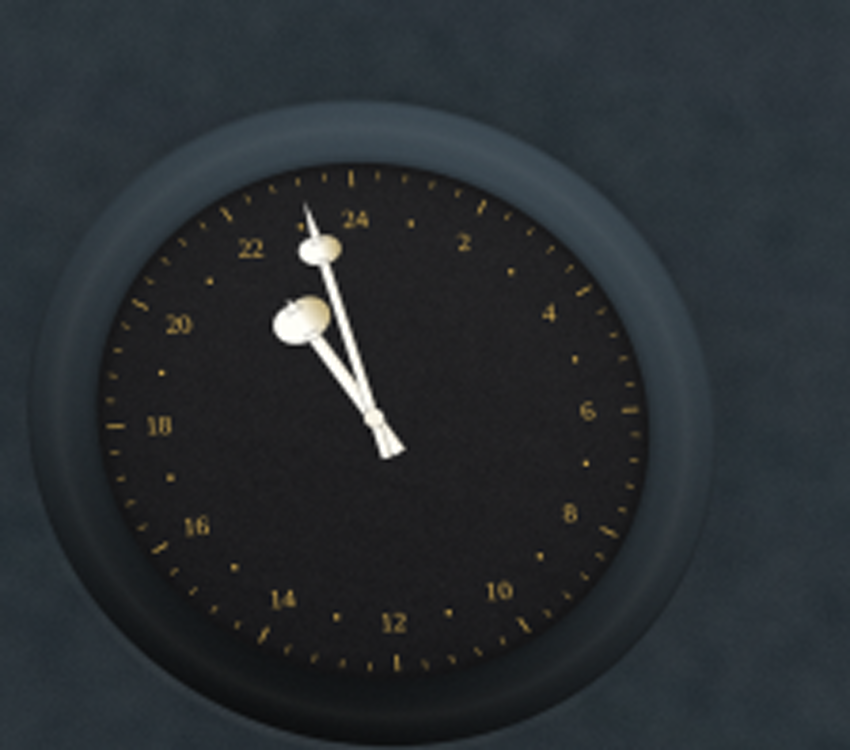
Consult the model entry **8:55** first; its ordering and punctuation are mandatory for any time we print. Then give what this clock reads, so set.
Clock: **21:58**
